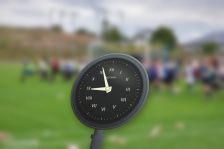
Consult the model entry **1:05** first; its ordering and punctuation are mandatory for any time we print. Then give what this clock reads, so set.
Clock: **8:56**
